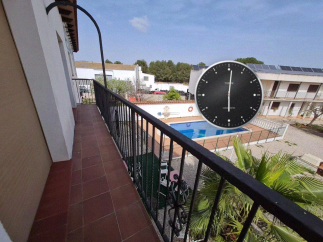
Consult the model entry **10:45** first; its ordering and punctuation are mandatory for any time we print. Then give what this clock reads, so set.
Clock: **6:01**
